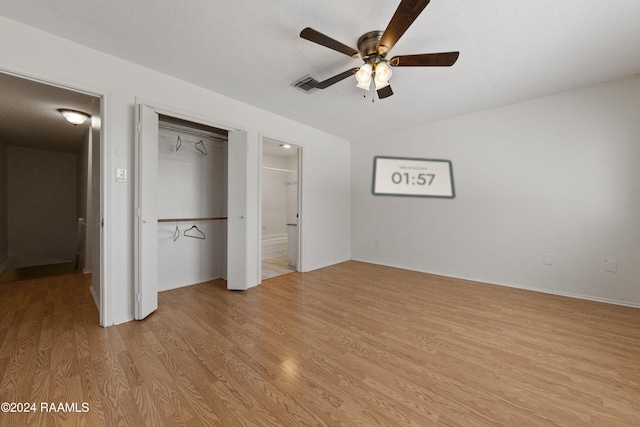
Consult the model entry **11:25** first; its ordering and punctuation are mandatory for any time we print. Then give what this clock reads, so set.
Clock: **1:57**
